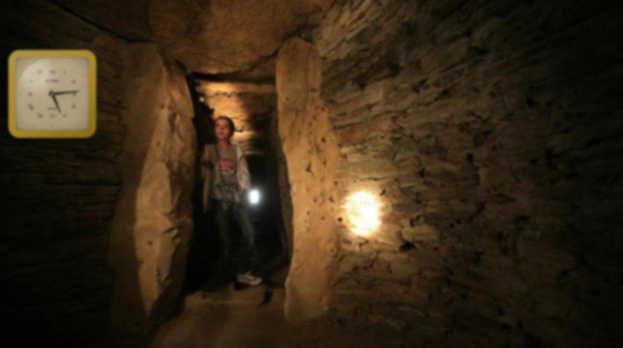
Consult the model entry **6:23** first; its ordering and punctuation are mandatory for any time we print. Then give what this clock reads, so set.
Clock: **5:14**
